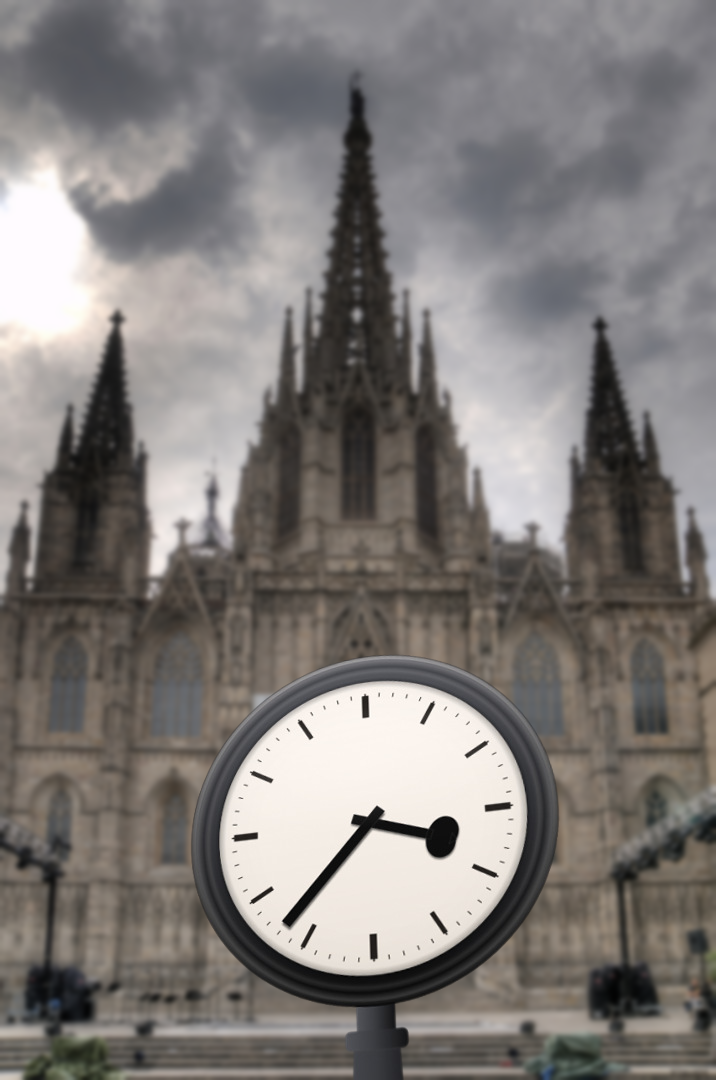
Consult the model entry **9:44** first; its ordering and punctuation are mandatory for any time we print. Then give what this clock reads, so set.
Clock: **3:37**
